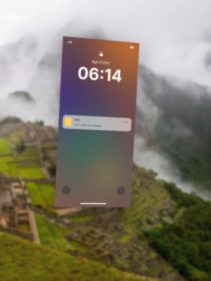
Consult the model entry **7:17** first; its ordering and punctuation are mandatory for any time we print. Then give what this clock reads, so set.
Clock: **6:14**
